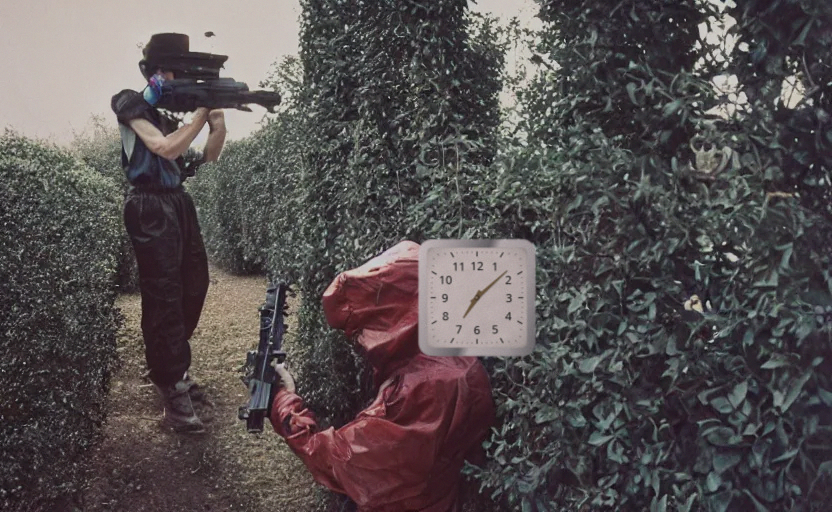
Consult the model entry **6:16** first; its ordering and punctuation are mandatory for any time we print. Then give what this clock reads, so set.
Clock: **7:08**
